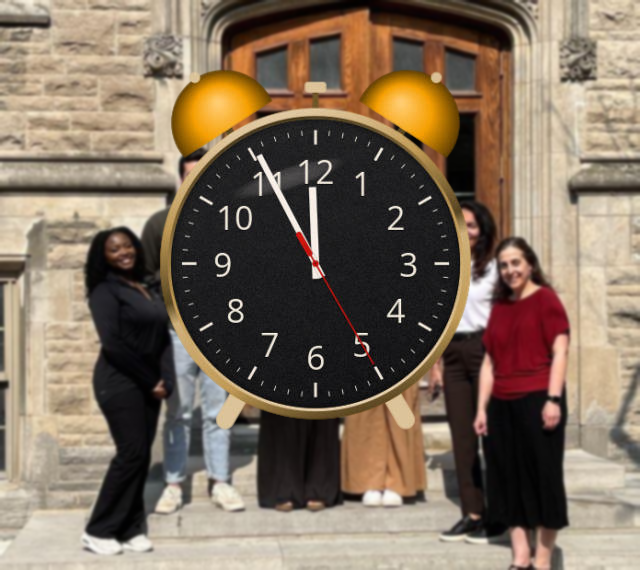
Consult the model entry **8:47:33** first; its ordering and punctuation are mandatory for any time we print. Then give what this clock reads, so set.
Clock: **11:55:25**
